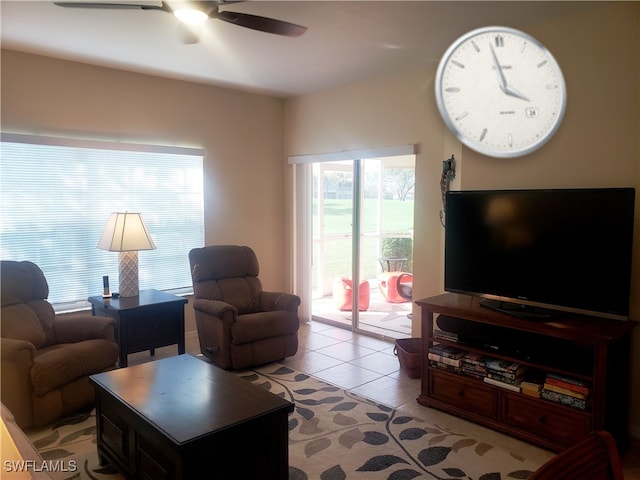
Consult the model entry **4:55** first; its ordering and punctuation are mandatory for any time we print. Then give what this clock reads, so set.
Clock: **3:58**
